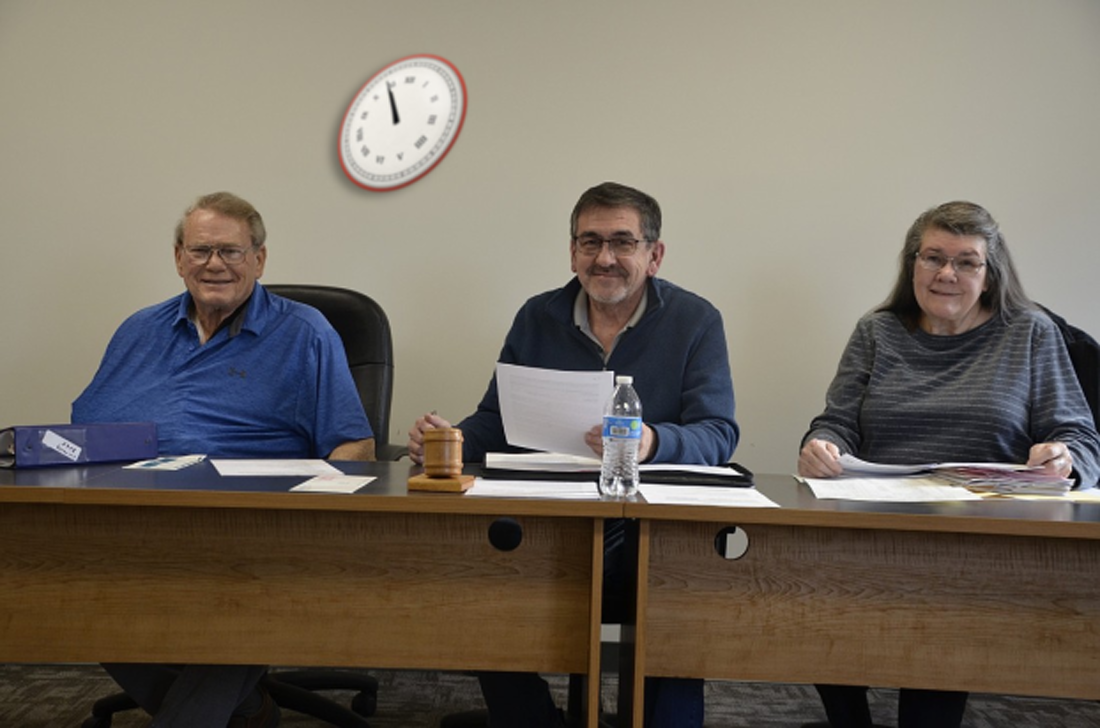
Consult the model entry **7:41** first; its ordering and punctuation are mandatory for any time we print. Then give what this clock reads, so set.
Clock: **10:54**
